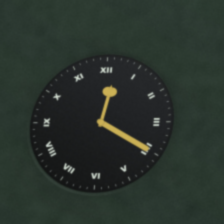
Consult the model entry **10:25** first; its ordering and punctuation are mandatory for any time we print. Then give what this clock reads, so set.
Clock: **12:20**
